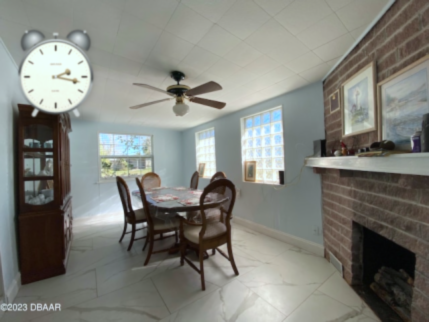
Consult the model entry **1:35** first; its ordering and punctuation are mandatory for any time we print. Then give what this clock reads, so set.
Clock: **2:17**
